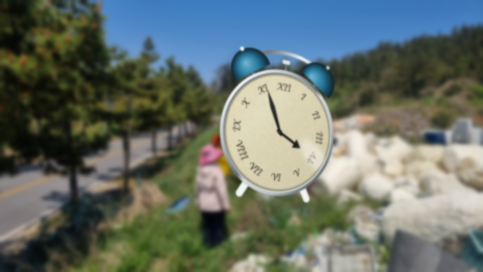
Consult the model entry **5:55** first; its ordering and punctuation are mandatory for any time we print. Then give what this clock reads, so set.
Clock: **3:56**
